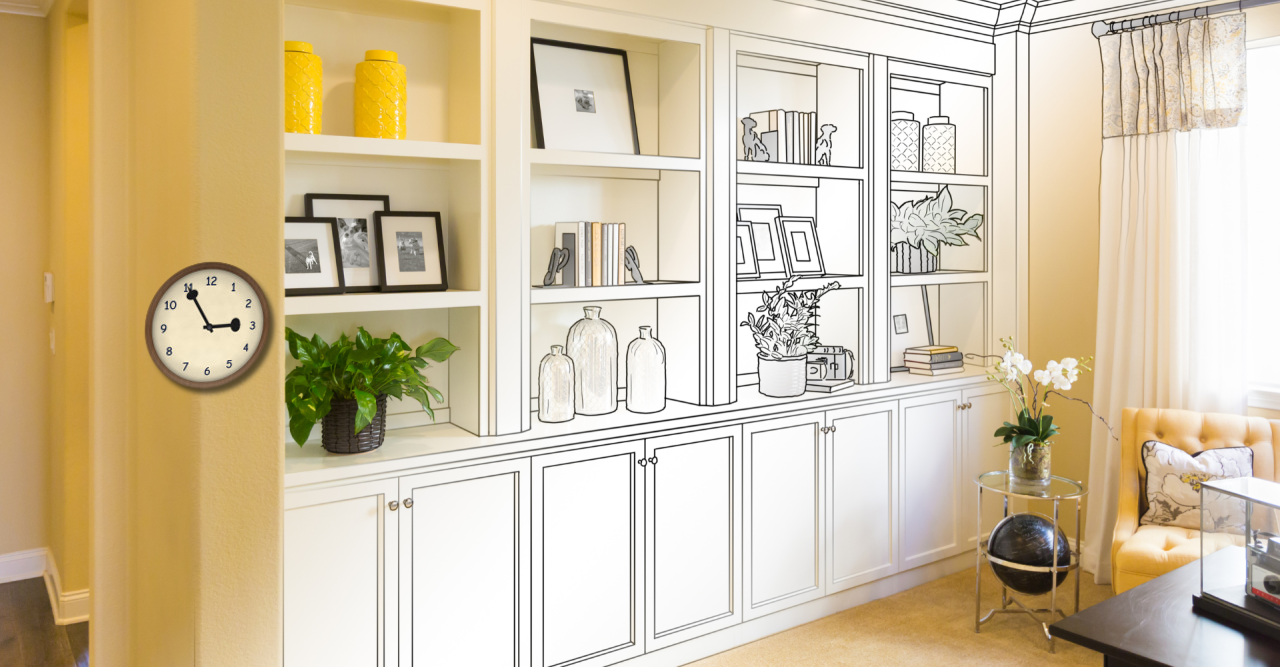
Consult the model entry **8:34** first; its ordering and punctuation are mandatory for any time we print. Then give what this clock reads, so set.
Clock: **2:55**
